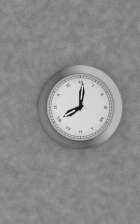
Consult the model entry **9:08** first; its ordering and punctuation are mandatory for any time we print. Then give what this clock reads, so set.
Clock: **8:01**
